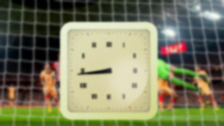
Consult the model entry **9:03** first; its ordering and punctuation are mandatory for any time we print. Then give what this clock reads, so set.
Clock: **8:44**
